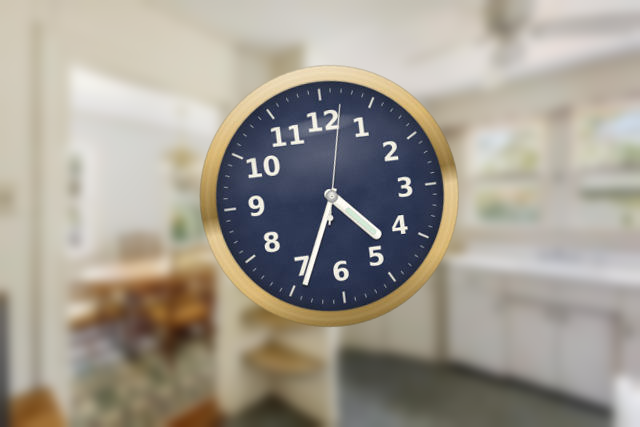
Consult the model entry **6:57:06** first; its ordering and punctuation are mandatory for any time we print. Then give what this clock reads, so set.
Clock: **4:34:02**
